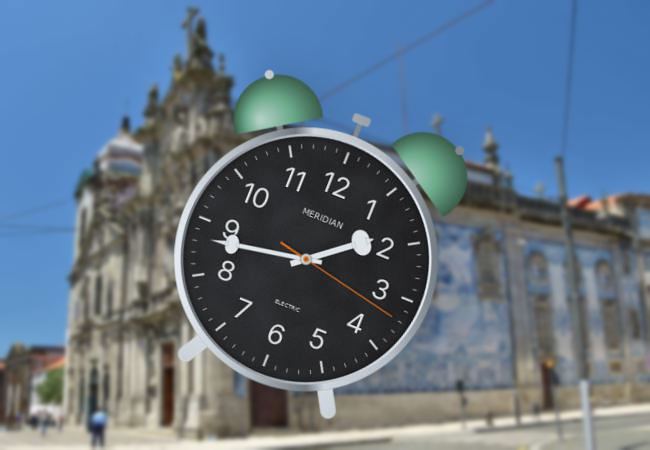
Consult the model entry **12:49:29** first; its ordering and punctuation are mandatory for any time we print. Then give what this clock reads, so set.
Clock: **1:43:17**
